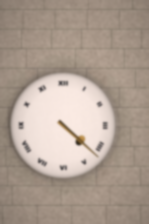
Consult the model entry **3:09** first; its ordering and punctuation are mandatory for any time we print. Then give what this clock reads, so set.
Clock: **4:22**
